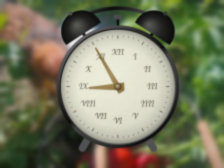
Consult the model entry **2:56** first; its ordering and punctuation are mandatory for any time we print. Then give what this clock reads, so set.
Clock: **8:55**
